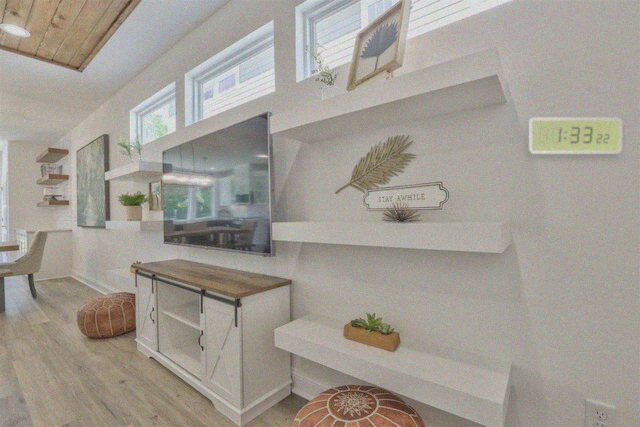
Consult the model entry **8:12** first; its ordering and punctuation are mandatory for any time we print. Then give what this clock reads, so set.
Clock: **1:33**
